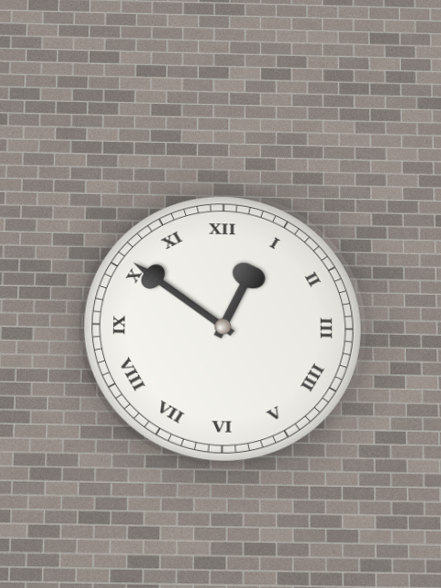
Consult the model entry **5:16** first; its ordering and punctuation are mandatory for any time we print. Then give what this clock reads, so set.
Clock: **12:51**
